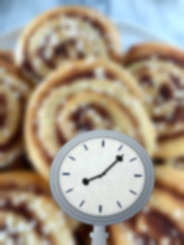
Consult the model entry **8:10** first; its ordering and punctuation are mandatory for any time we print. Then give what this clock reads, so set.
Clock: **8:07**
